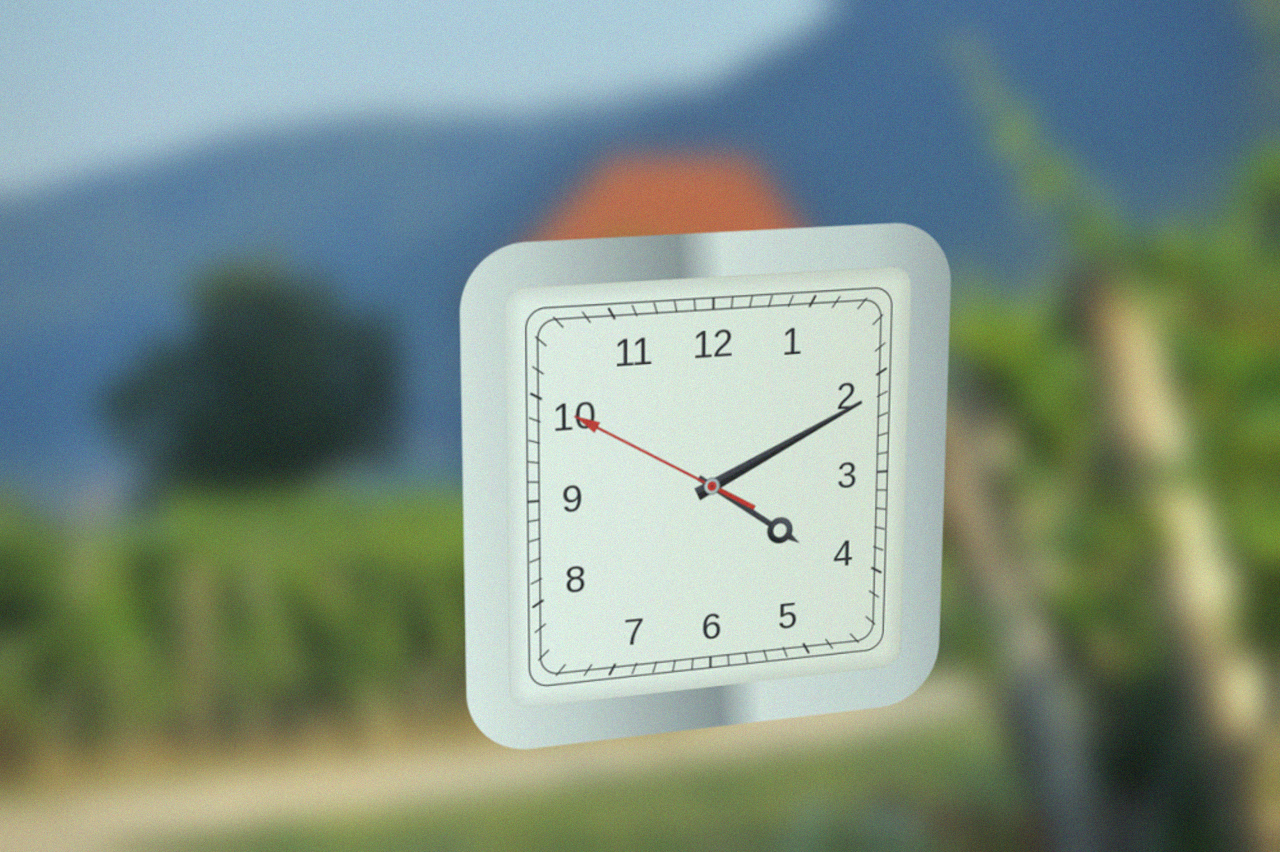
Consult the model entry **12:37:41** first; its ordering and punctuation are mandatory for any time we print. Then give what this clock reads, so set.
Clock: **4:10:50**
